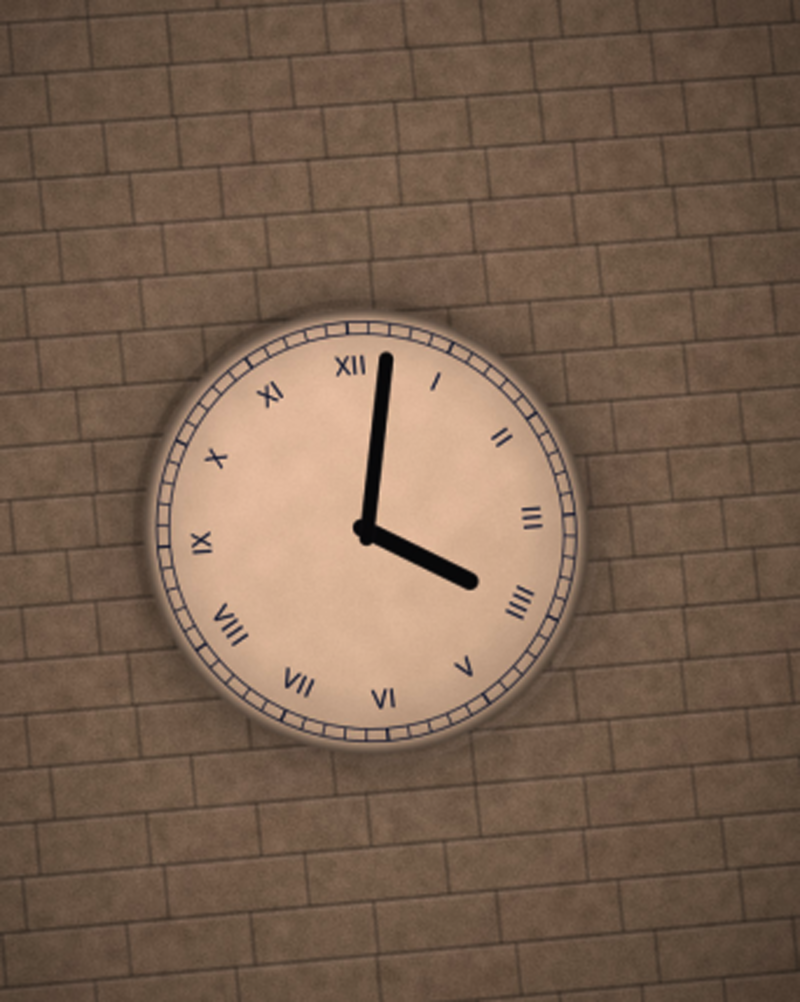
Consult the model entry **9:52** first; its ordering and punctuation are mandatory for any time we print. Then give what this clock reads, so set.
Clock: **4:02**
